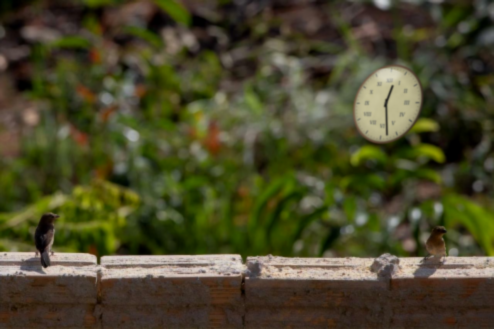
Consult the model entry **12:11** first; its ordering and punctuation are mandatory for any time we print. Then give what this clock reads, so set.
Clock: **12:28**
